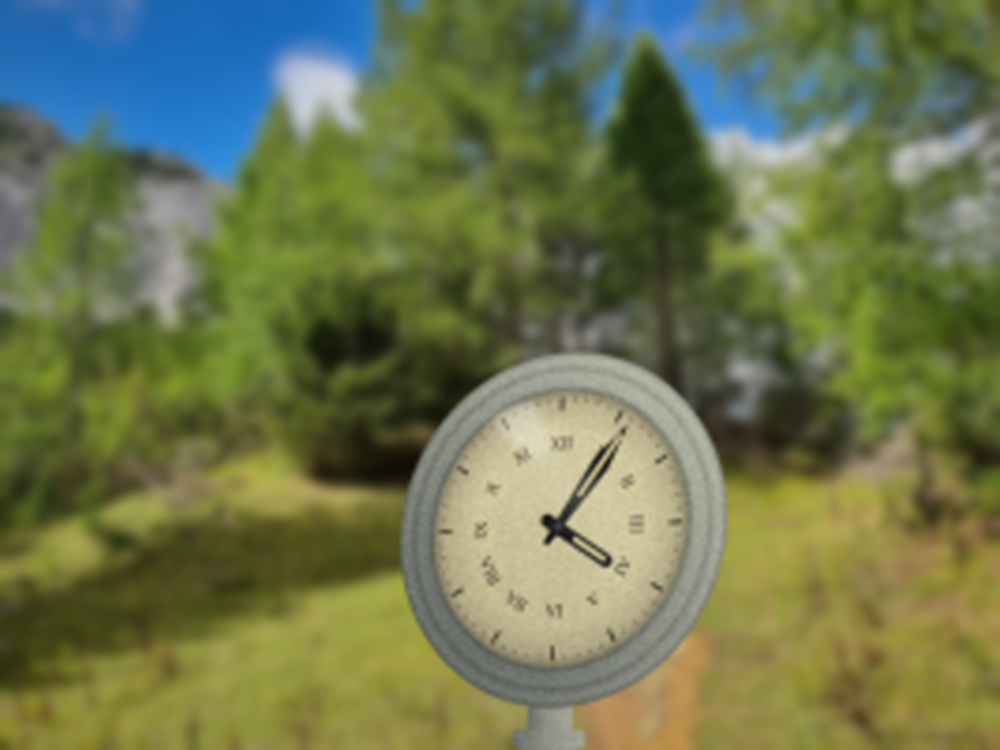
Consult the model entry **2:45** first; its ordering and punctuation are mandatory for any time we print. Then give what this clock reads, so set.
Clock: **4:06**
